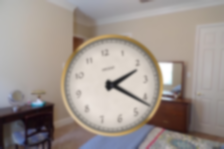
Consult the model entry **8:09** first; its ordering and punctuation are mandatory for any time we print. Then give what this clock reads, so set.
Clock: **2:22**
